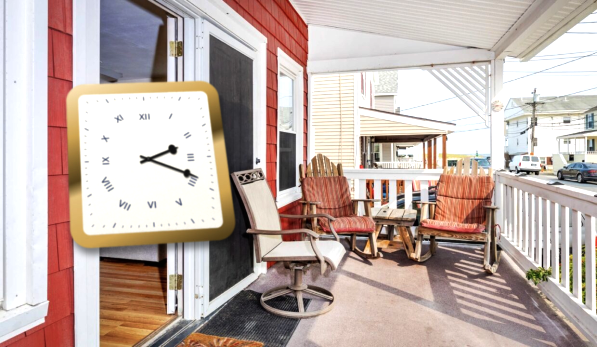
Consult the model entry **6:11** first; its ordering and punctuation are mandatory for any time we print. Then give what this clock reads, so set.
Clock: **2:19**
